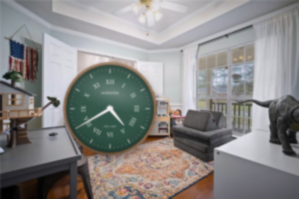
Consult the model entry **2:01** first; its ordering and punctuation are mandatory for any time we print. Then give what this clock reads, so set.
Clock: **4:40**
